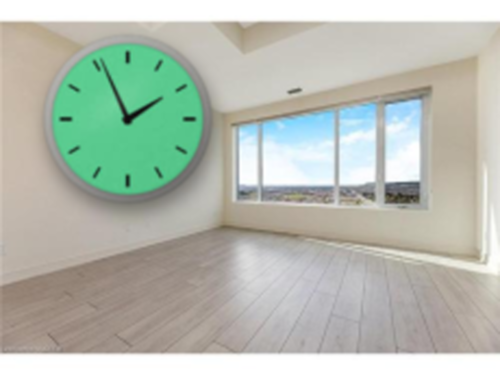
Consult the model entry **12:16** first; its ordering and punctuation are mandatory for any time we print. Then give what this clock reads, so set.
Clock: **1:56**
